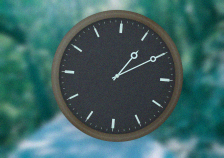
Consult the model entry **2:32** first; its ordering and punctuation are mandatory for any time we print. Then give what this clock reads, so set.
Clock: **1:10**
